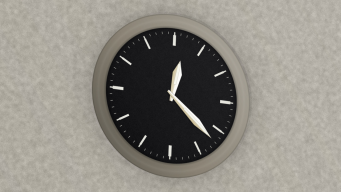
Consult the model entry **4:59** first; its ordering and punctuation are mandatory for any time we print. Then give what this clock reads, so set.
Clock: **12:22**
